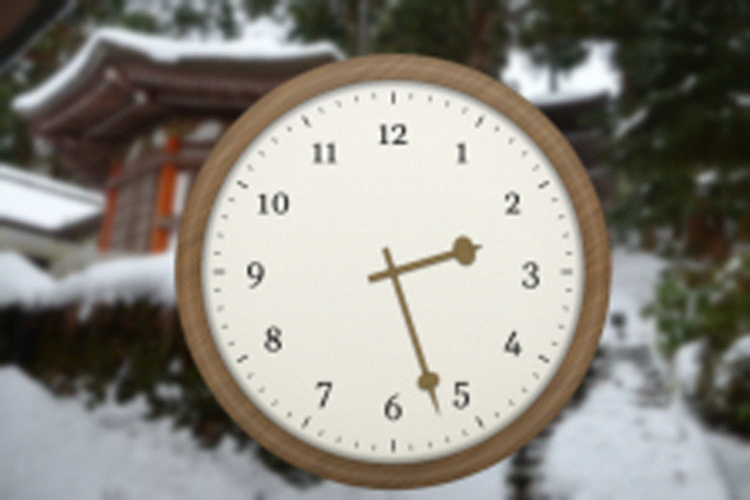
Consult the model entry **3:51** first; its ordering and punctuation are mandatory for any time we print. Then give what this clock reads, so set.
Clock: **2:27**
